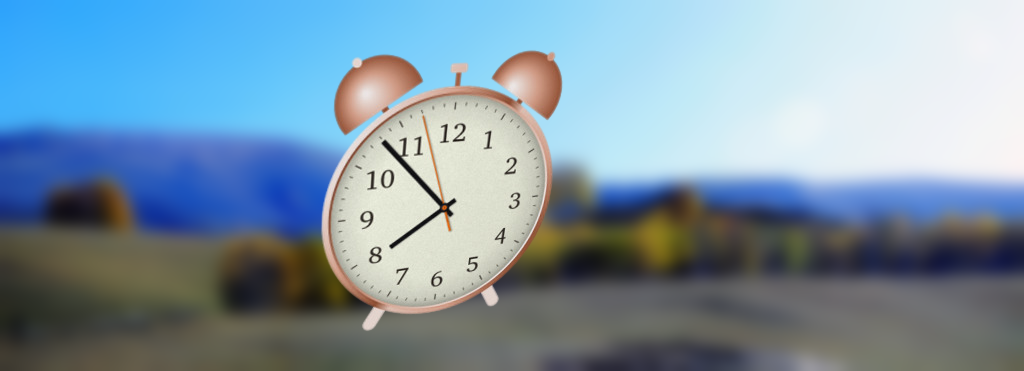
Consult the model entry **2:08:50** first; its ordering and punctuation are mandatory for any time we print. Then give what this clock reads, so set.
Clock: **7:52:57**
